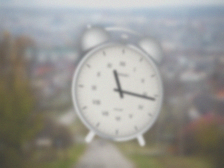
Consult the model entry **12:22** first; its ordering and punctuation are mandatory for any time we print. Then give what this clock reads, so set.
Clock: **11:16**
